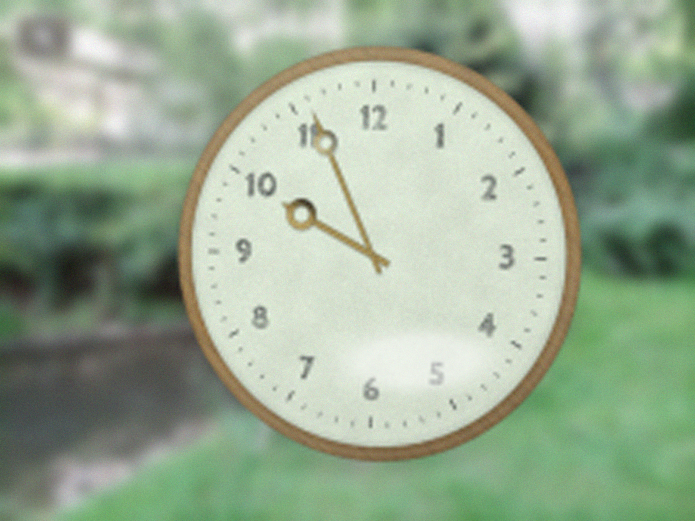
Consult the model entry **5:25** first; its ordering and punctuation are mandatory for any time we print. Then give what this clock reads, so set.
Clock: **9:56**
